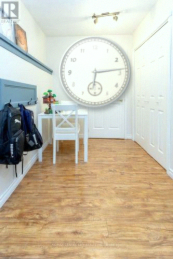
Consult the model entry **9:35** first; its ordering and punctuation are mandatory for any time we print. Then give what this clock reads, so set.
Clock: **6:14**
